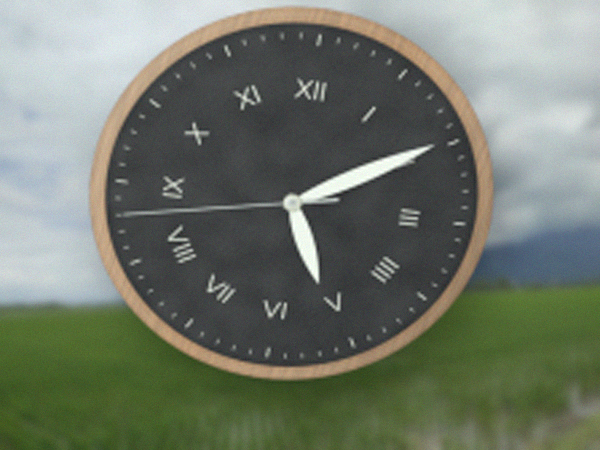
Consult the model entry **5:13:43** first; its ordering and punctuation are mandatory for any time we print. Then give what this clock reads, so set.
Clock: **5:09:43**
